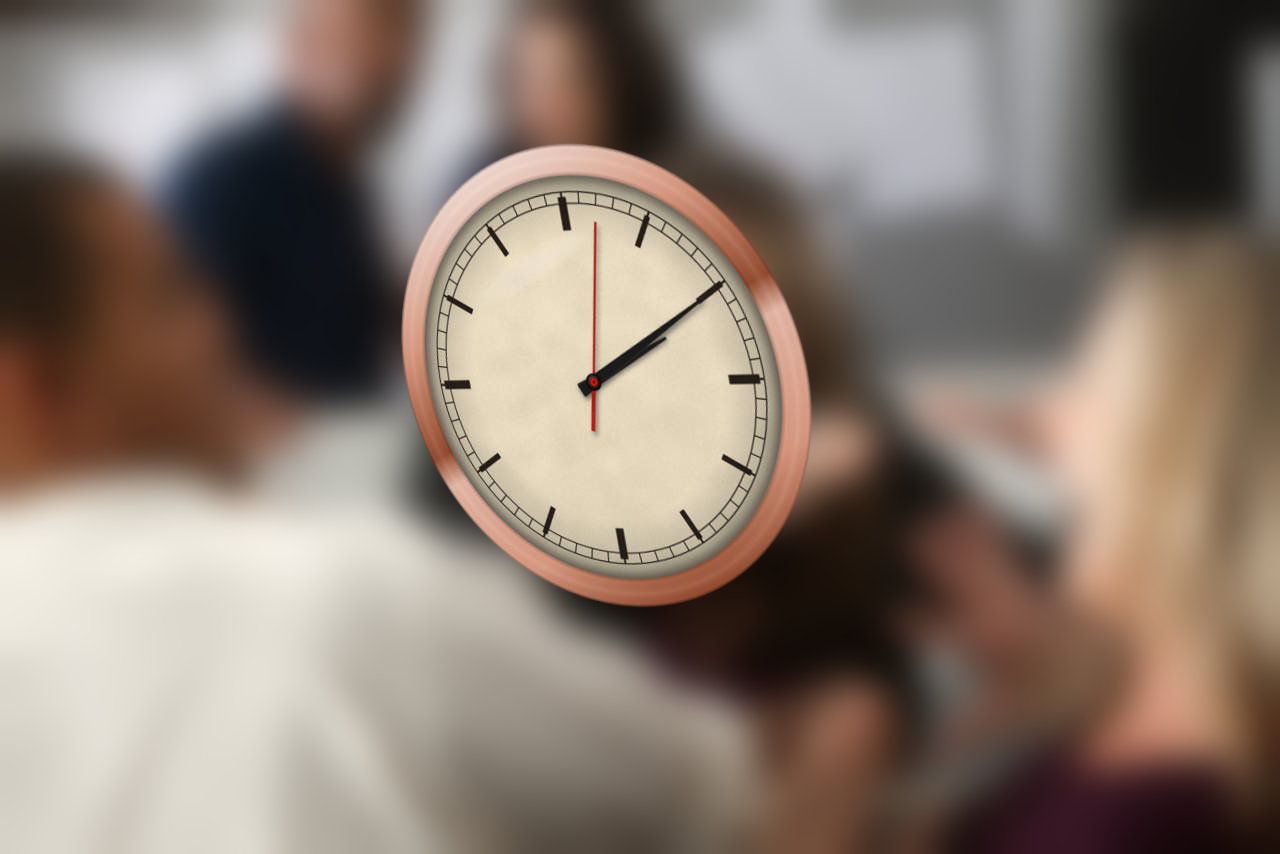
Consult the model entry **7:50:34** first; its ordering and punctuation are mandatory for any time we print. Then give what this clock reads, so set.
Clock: **2:10:02**
